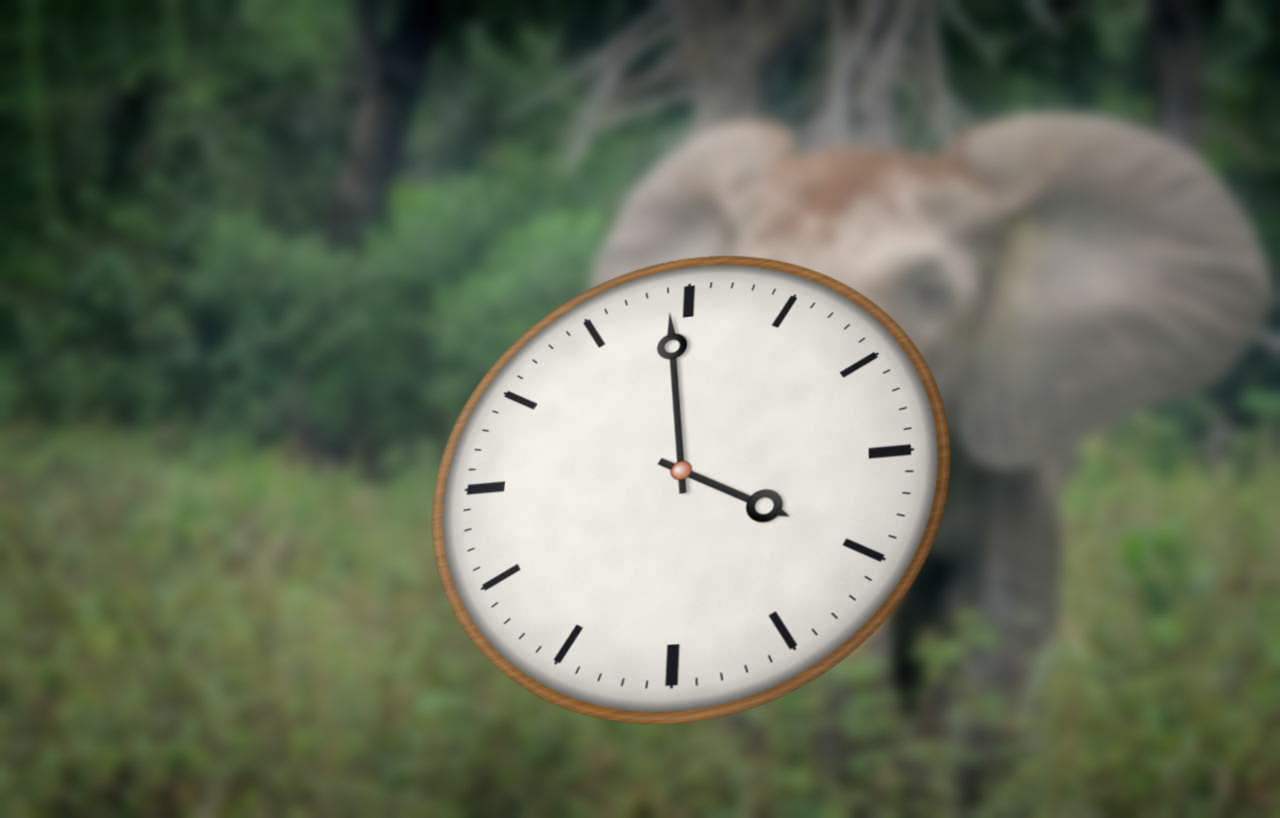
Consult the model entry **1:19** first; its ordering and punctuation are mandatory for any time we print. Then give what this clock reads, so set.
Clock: **3:59**
